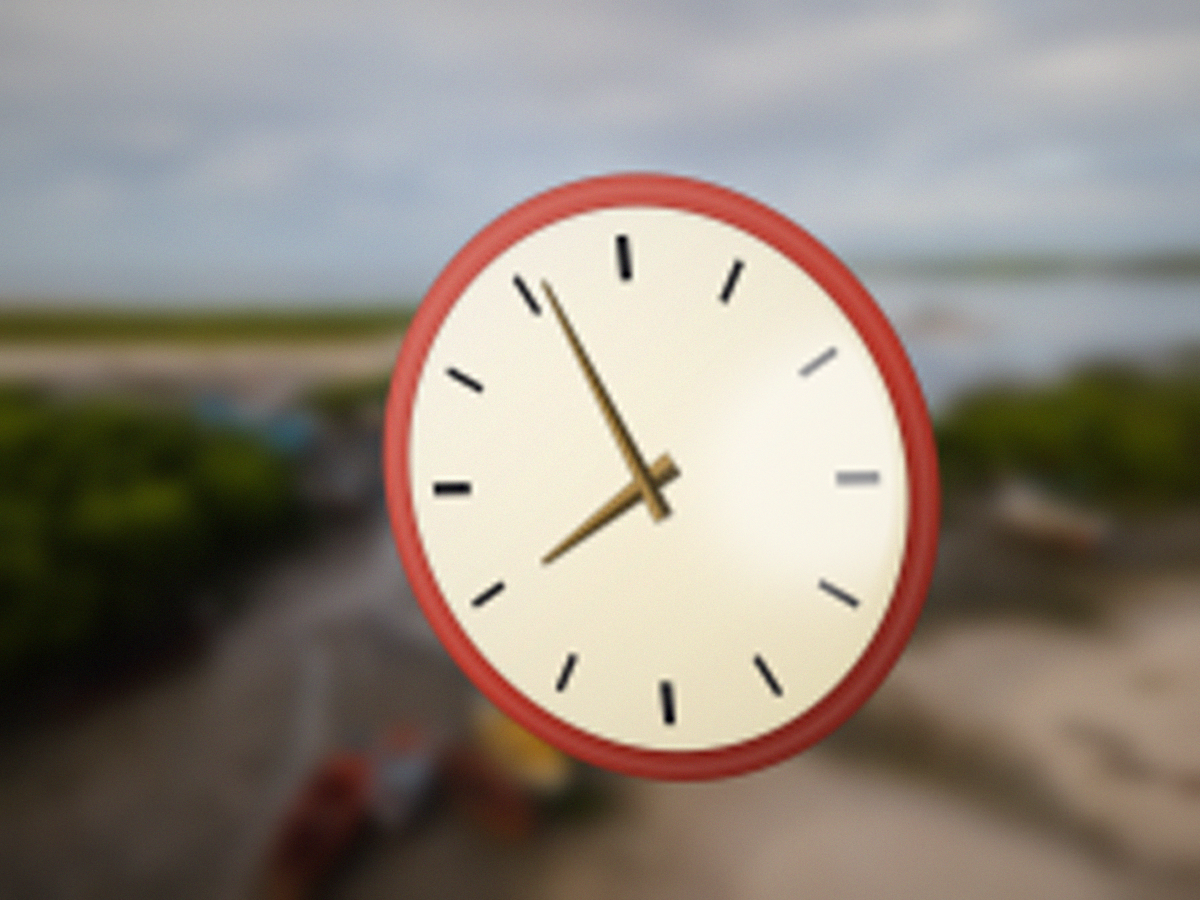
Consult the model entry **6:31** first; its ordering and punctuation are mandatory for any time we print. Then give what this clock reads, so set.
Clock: **7:56**
